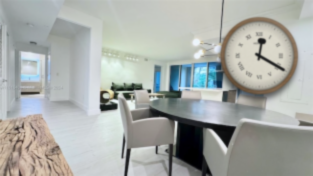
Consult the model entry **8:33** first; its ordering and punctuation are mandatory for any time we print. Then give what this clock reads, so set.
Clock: **12:20**
